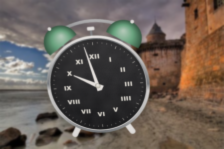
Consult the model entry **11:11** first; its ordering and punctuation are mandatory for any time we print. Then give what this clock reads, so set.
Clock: **9:58**
